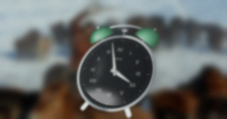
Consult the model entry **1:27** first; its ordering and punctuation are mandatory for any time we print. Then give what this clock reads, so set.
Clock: **3:57**
